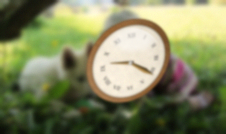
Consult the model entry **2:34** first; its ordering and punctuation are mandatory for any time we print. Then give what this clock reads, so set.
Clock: **9:21**
